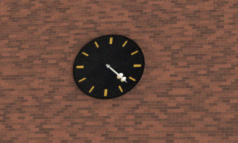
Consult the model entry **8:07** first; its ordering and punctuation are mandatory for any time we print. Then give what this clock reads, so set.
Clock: **4:22**
